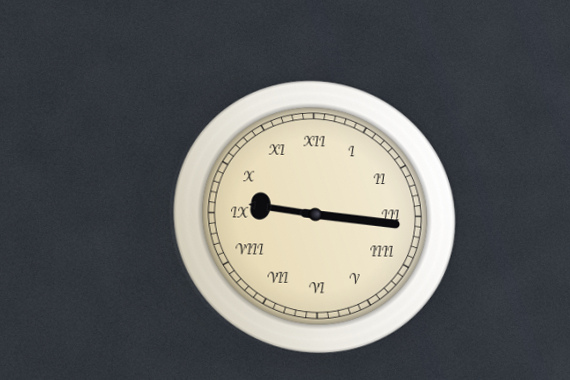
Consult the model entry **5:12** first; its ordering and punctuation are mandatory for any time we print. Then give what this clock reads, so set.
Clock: **9:16**
